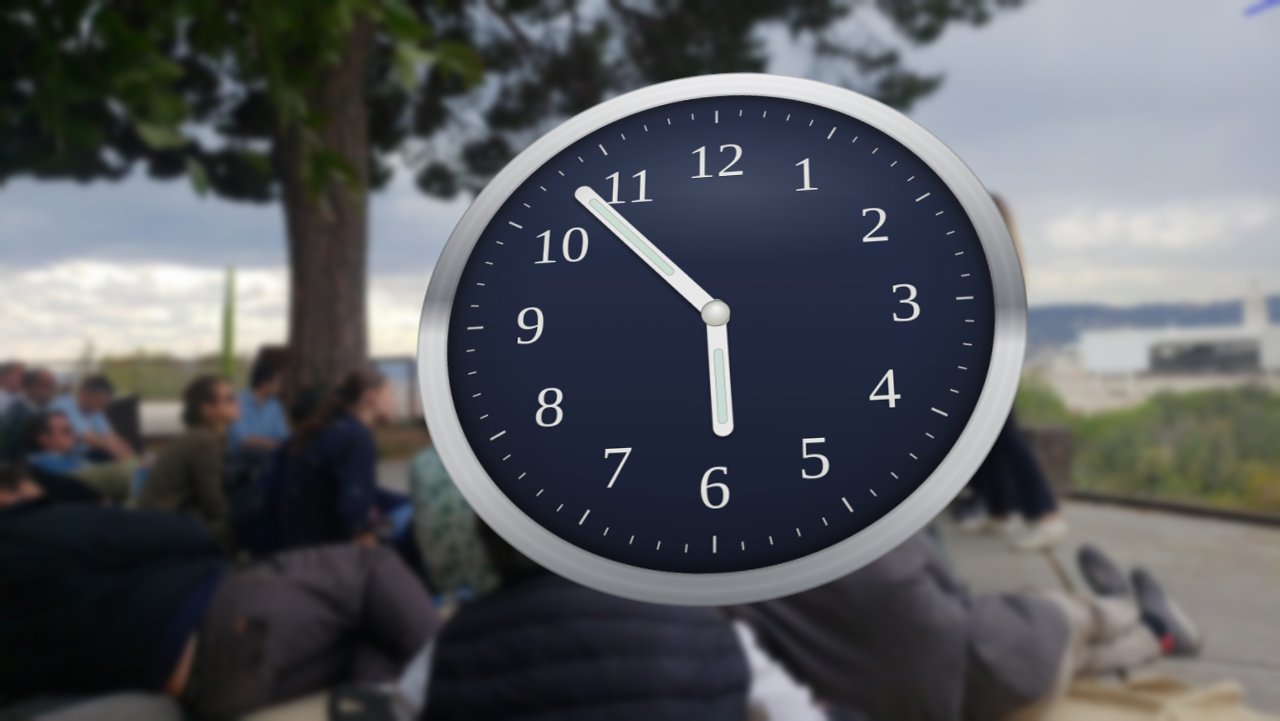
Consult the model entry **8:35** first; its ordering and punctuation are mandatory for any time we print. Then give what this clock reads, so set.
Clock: **5:53**
